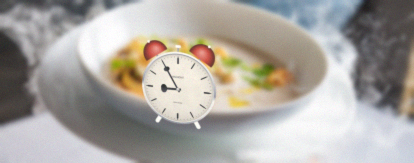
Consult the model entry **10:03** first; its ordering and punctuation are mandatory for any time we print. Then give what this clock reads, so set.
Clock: **8:55**
